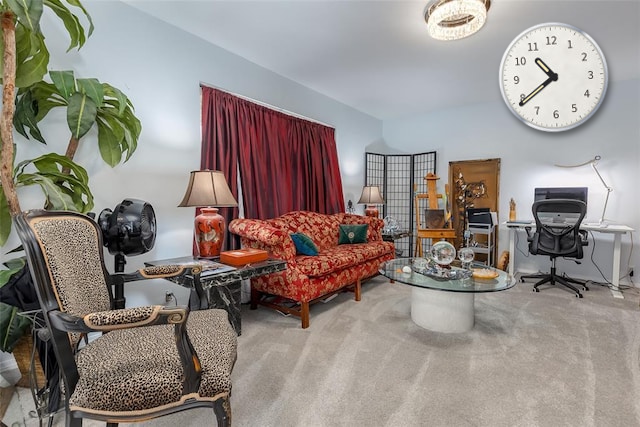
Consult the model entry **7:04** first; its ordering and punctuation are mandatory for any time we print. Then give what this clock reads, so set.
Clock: **10:39**
